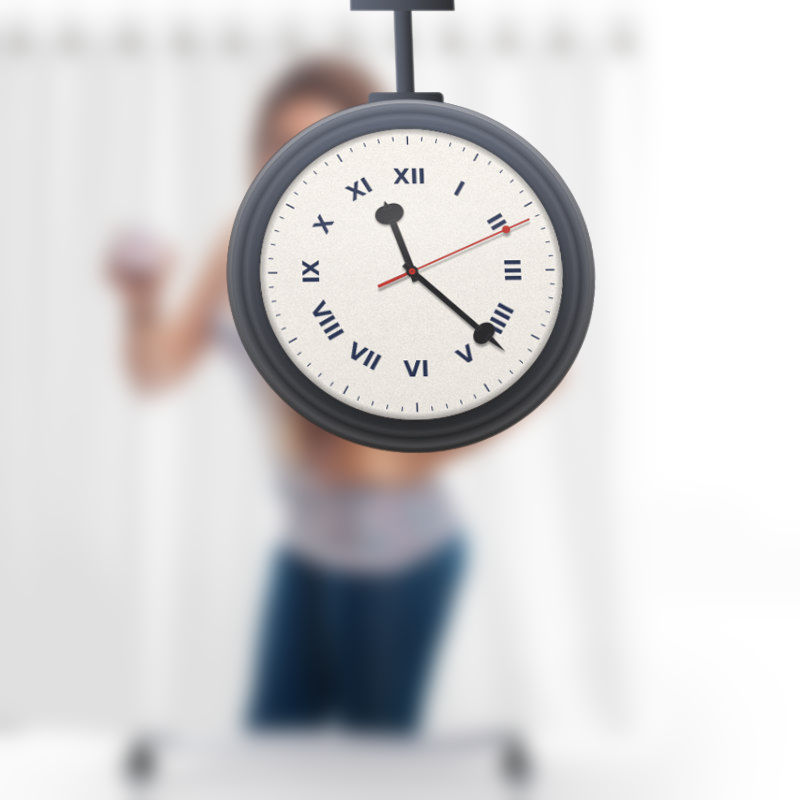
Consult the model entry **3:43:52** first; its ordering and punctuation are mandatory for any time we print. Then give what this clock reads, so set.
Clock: **11:22:11**
